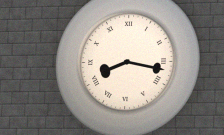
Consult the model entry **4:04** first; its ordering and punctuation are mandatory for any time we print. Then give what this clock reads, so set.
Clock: **8:17**
